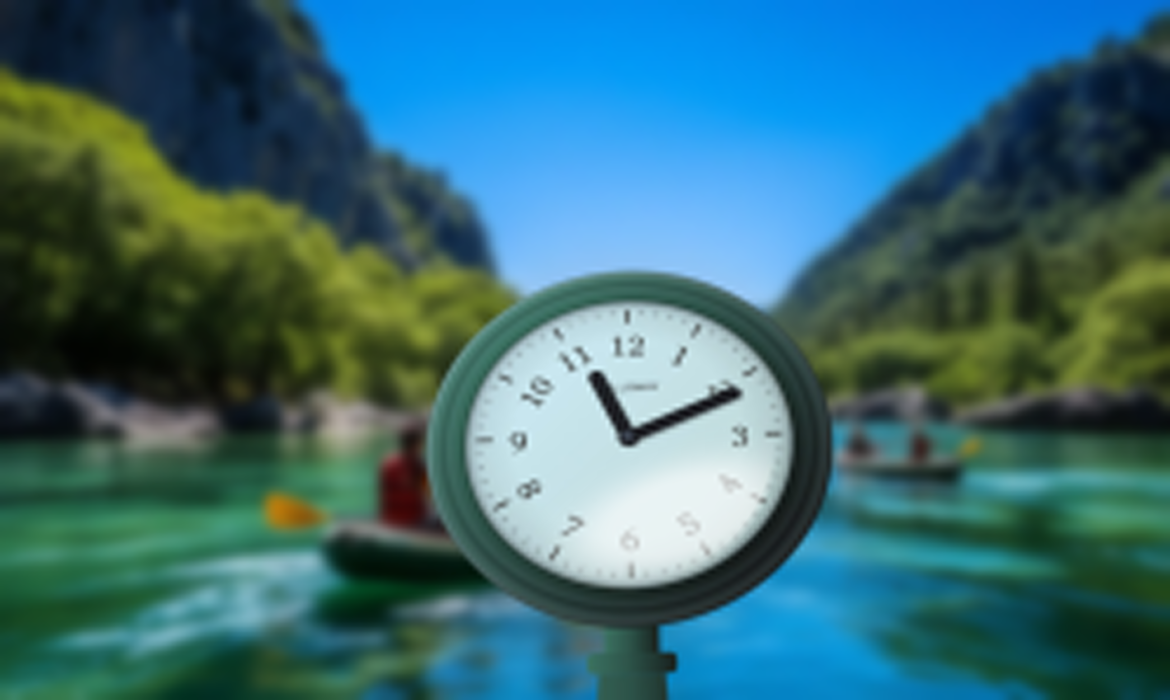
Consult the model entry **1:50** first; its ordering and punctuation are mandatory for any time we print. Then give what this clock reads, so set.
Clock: **11:11**
